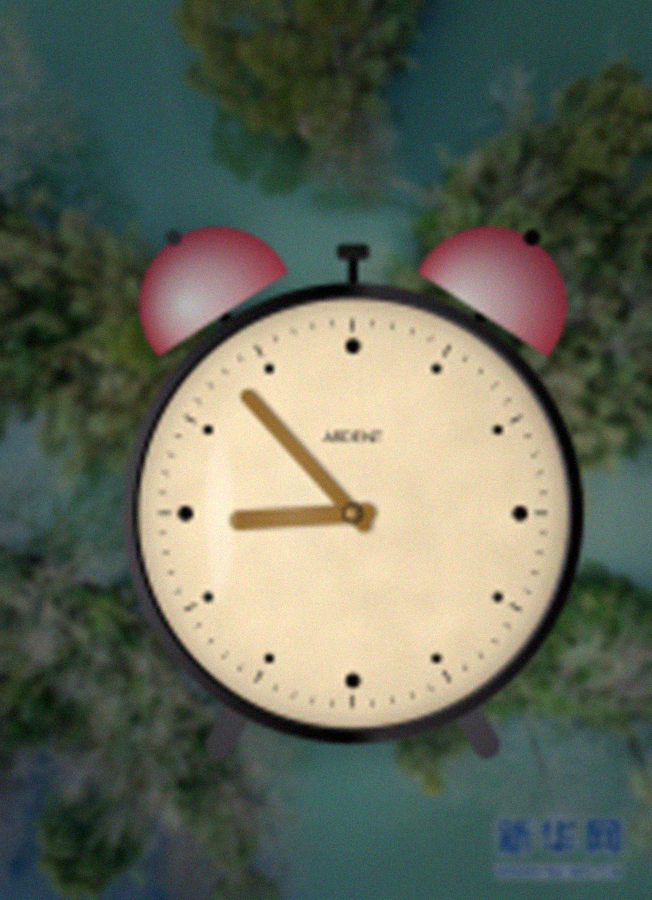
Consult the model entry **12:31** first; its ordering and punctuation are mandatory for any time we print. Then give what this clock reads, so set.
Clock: **8:53**
